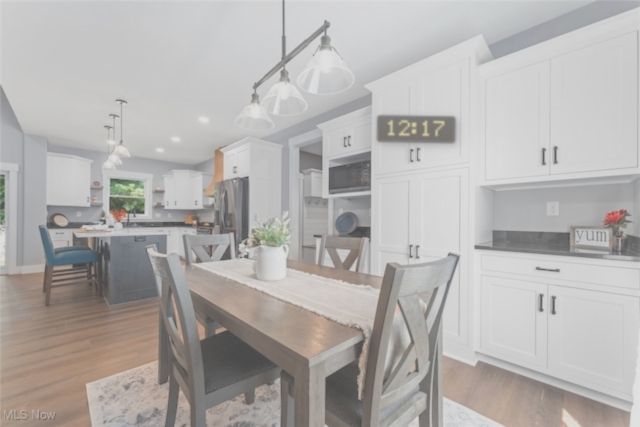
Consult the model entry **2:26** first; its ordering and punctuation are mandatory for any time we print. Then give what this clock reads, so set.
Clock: **12:17**
